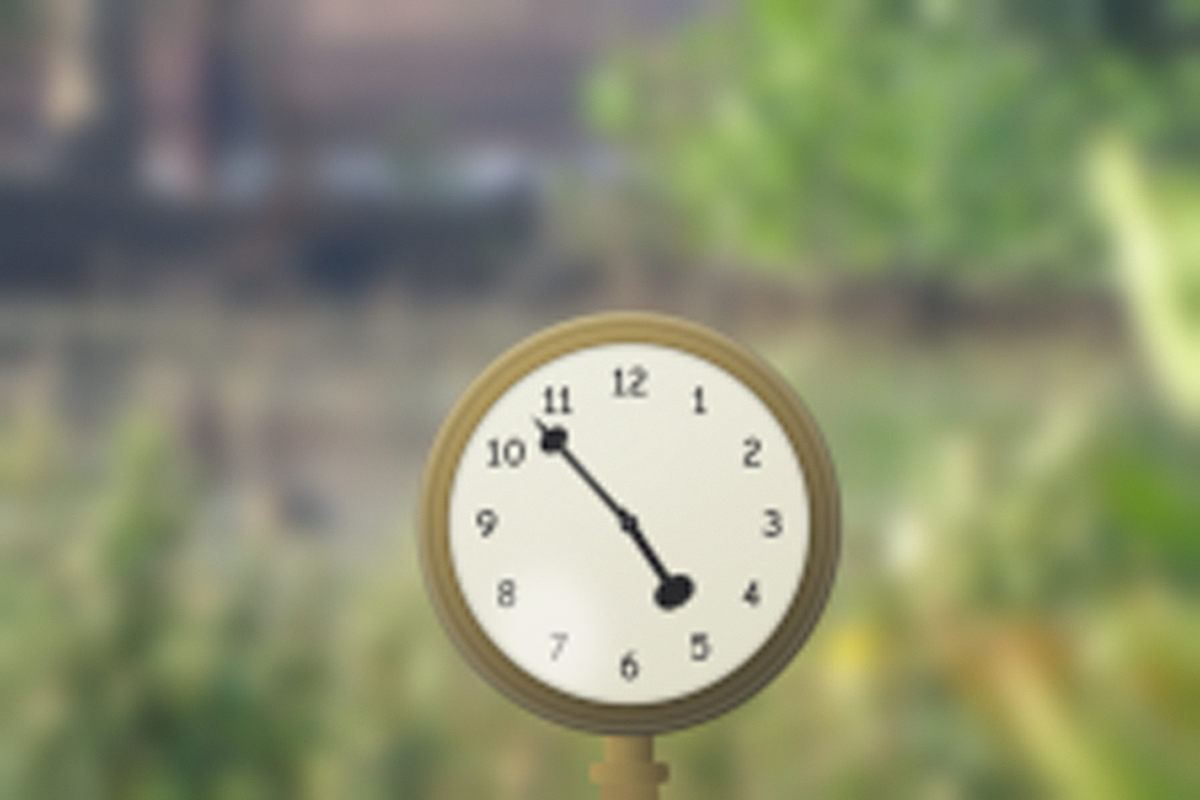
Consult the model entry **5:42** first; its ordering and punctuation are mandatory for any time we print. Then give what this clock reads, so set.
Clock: **4:53**
